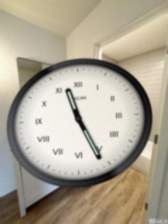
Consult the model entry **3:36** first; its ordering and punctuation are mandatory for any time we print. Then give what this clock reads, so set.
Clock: **11:26**
